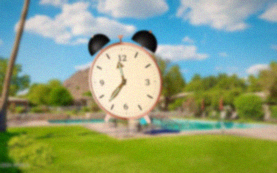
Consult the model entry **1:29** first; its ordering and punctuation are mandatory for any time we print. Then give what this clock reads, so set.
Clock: **11:37**
